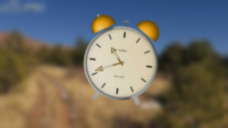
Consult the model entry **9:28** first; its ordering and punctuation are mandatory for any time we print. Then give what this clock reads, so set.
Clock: **10:41**
